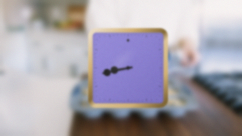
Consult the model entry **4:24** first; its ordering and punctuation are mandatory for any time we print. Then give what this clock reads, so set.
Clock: **8:43**
